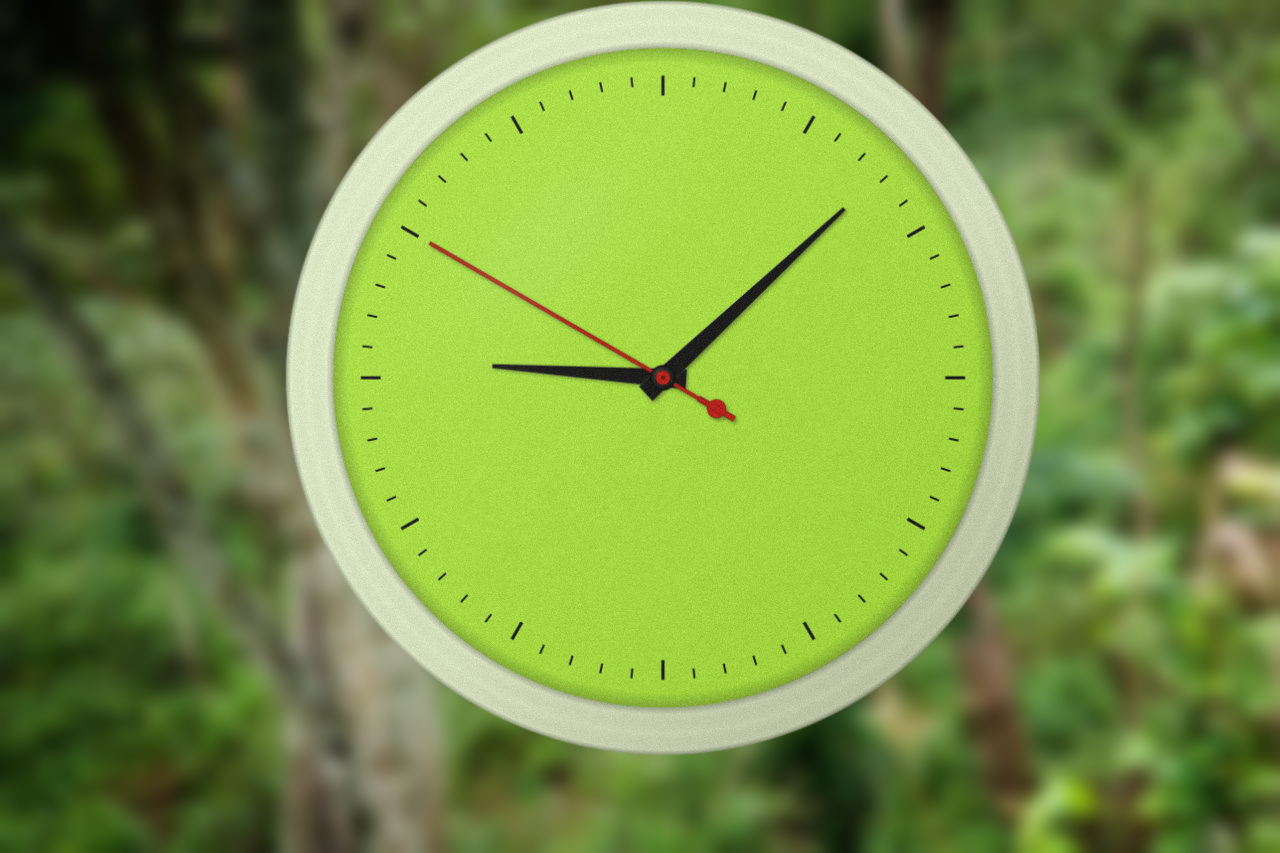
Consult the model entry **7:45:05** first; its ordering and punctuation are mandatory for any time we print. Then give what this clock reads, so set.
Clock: **9:07:50**
